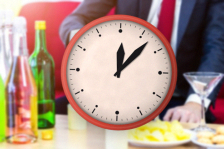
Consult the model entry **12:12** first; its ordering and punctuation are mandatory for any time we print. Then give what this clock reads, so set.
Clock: **12:07**
